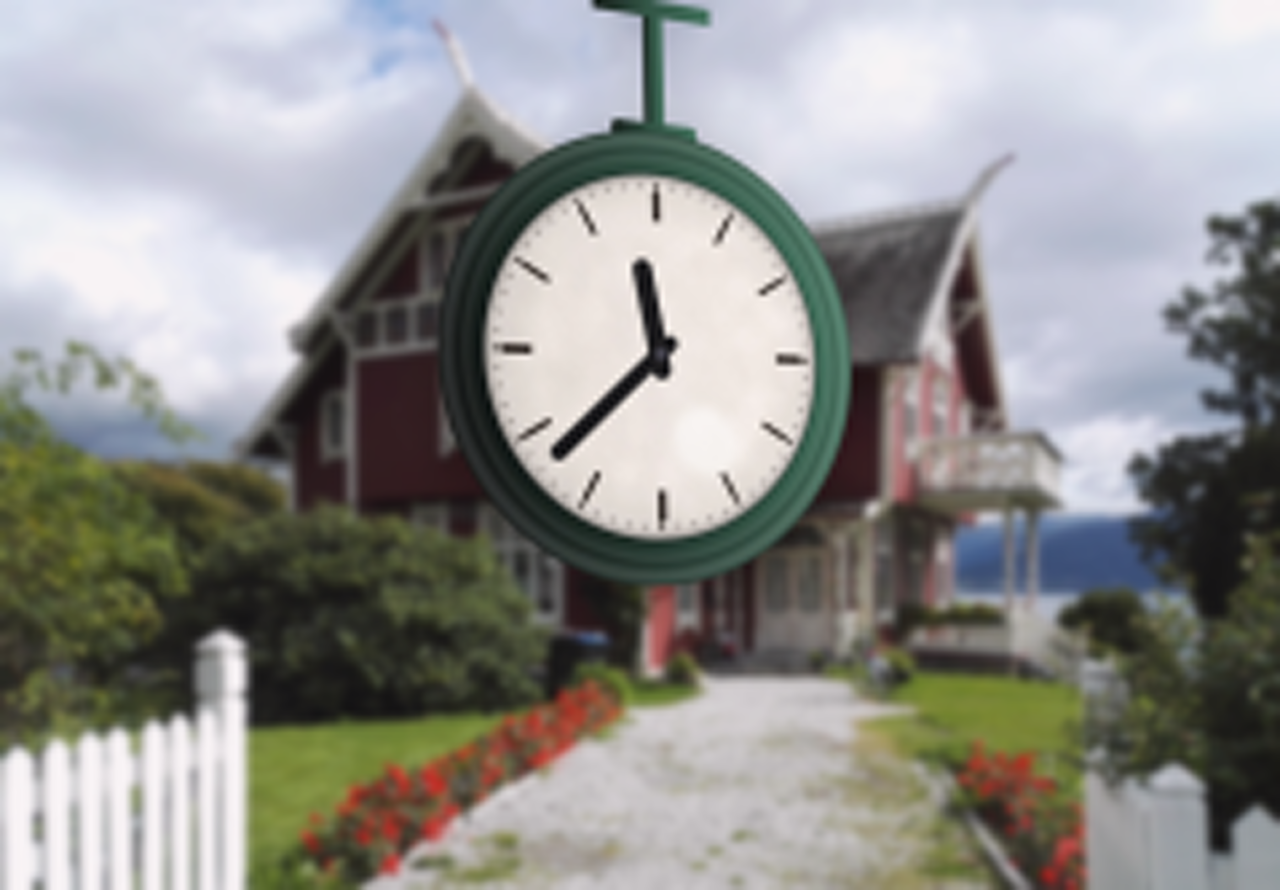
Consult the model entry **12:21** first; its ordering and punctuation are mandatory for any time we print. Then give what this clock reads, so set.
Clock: **11:38**
